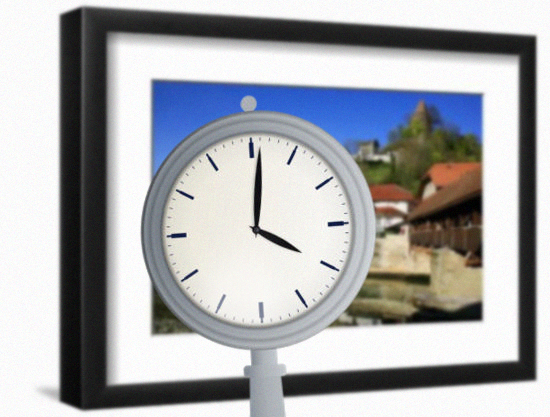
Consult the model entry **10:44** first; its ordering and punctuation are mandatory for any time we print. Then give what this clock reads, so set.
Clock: **4:01**
